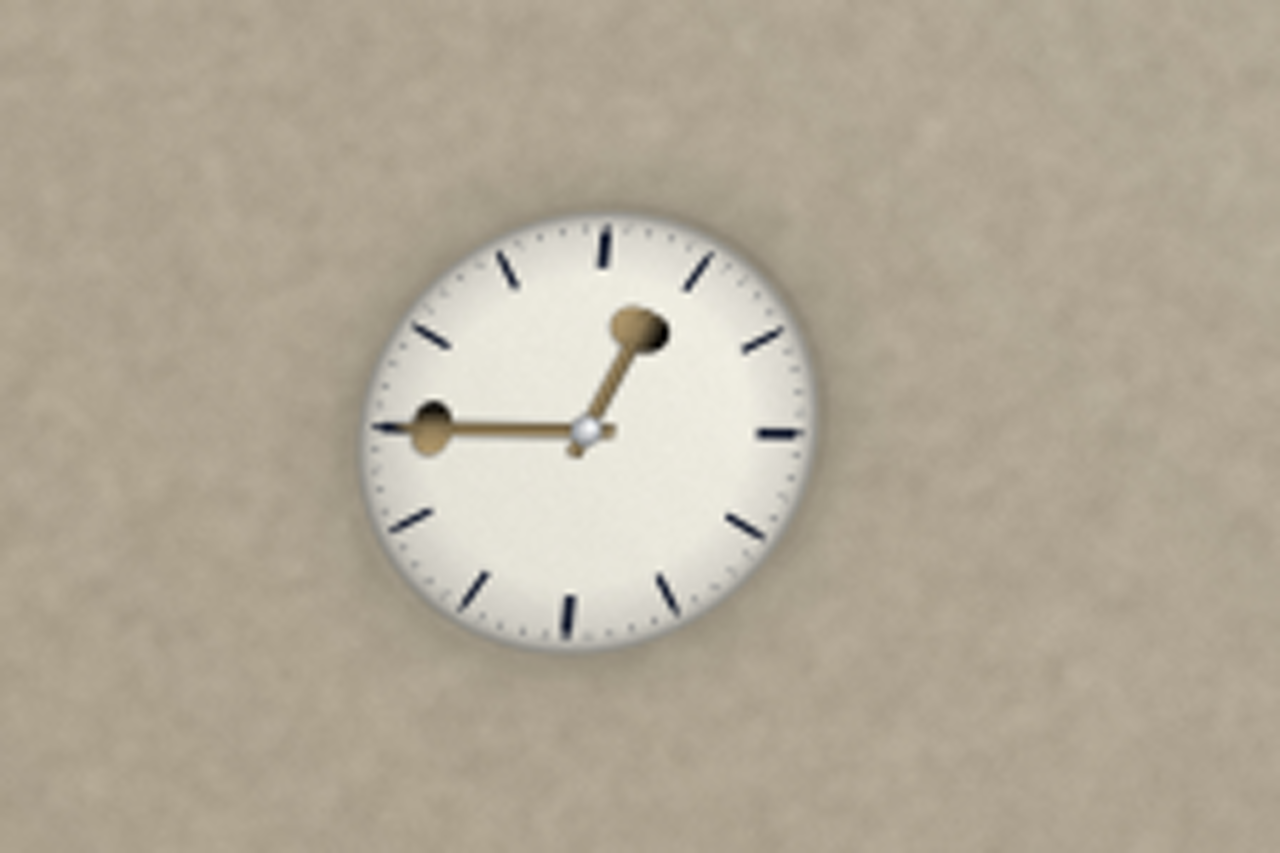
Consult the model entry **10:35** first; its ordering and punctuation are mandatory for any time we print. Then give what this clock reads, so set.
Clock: **12:45**
